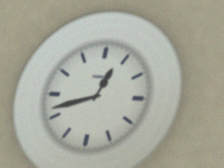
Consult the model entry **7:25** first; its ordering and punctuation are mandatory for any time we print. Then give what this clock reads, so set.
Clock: **12:42**
